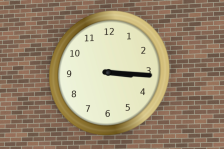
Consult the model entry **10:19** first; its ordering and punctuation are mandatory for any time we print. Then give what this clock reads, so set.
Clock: **3:16**
